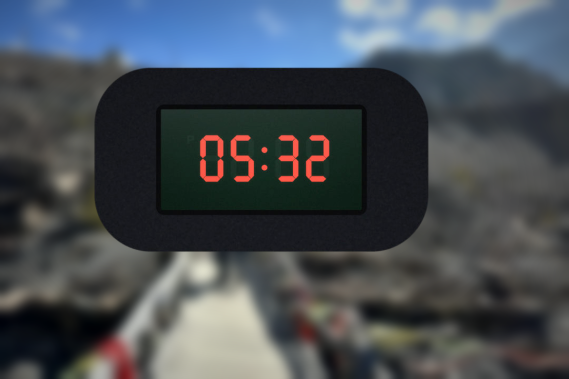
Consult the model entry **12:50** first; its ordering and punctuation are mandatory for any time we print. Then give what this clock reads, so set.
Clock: **5:32**
